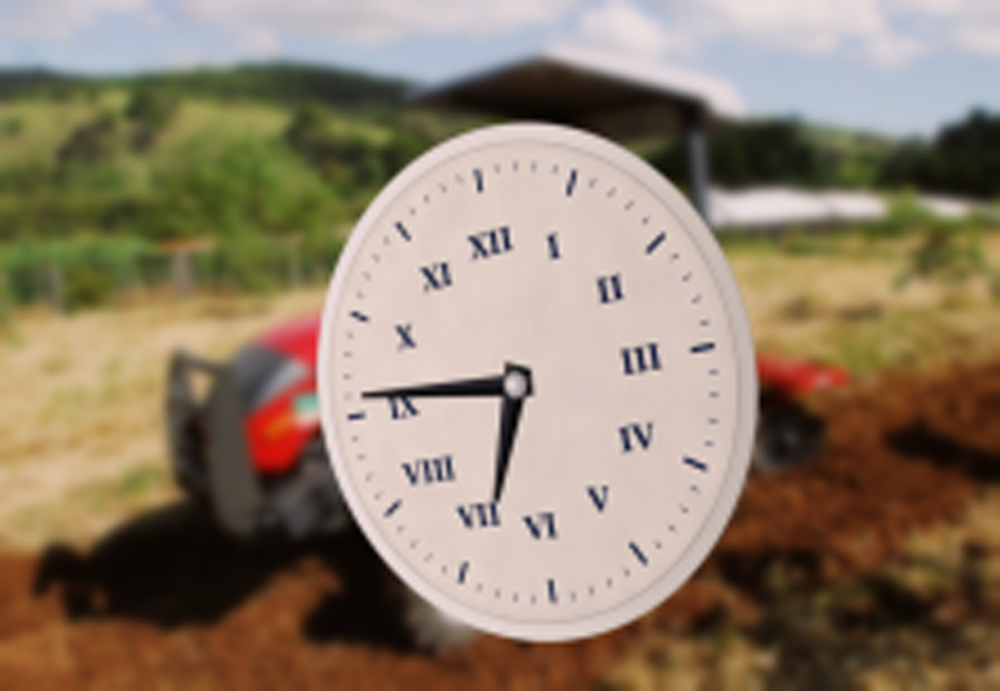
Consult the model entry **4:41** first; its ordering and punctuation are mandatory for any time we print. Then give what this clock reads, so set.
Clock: **6:46**
